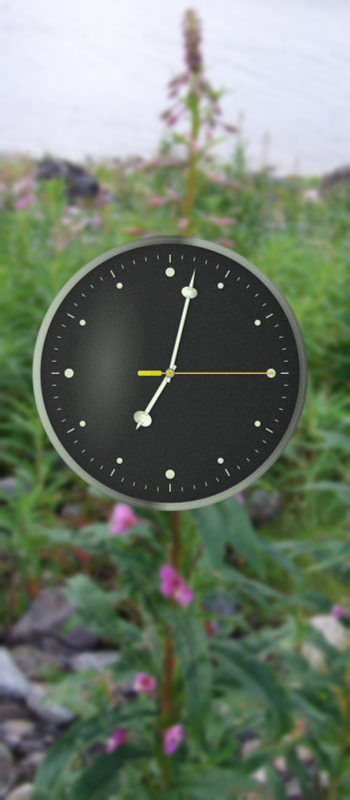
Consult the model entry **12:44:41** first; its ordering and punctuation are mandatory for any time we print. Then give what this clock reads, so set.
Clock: **7:02:15**
